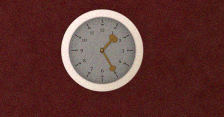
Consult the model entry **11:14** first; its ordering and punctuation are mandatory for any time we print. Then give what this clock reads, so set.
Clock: **1:25**
